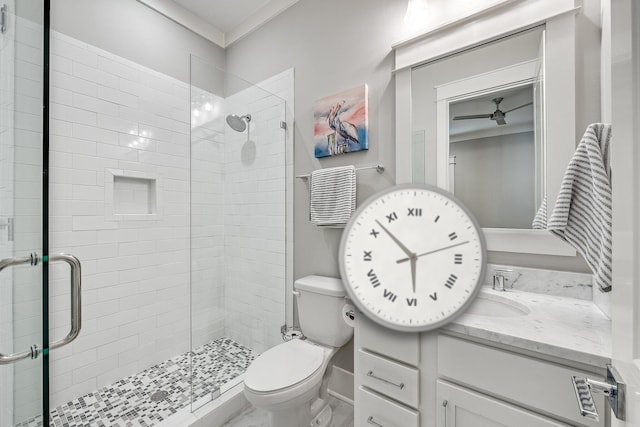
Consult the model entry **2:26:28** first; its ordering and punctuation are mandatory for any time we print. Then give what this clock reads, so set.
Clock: **5:52:12**
